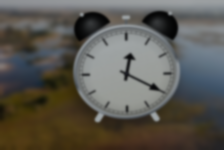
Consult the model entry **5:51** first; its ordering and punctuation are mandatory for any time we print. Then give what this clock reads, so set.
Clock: **12:20**
